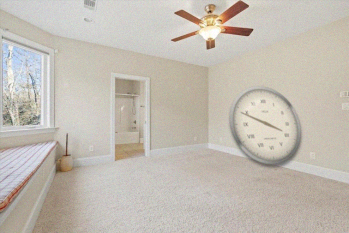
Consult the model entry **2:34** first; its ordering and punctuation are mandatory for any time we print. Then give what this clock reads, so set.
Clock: **3:49**
